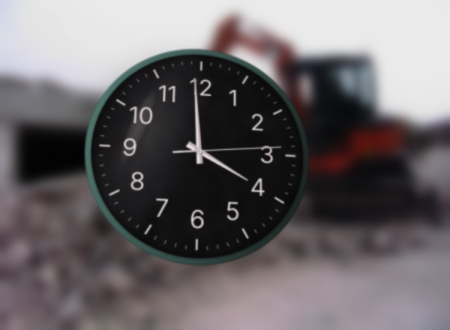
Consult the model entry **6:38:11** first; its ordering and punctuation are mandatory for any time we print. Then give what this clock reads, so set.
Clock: **3:59:14**
